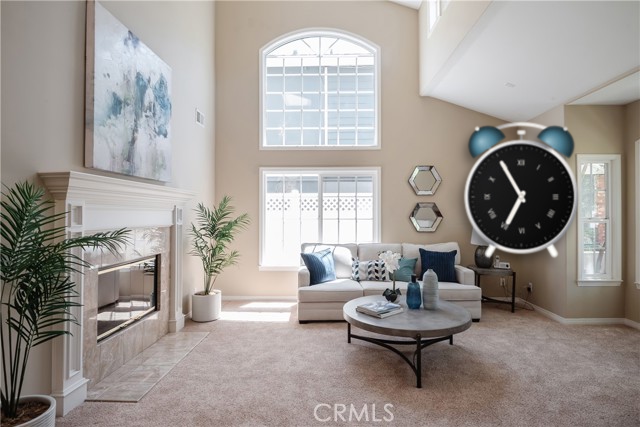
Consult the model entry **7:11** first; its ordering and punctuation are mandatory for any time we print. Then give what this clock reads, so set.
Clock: **6:55**
